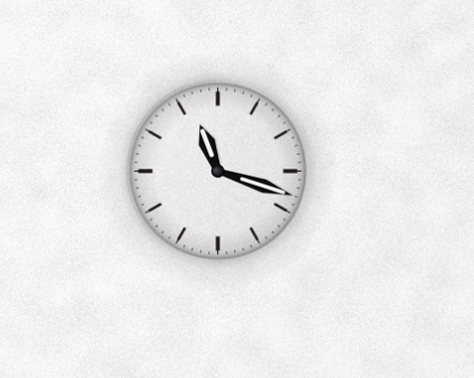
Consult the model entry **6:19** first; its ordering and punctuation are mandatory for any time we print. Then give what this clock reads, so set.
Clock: **11:18**
